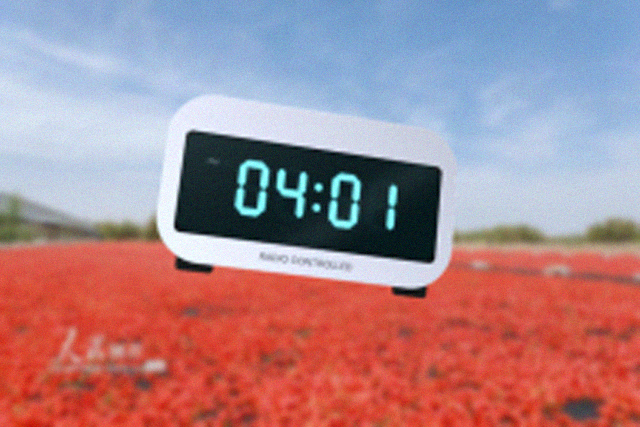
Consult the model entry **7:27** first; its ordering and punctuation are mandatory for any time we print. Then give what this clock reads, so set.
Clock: **4:01**
